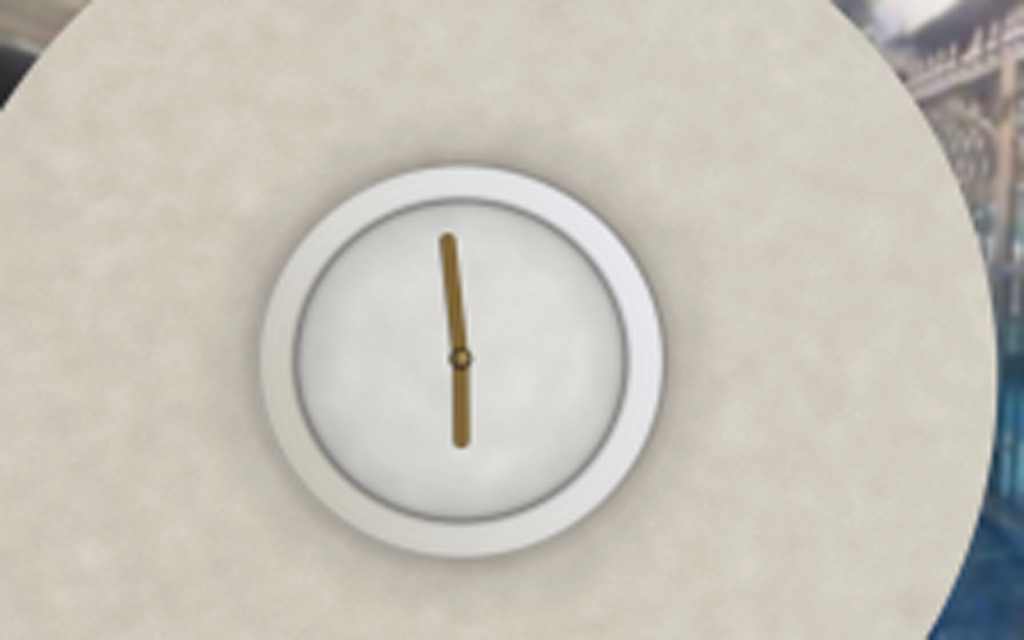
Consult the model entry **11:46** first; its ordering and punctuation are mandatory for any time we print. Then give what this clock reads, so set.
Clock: **5:59**
